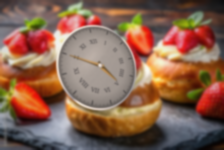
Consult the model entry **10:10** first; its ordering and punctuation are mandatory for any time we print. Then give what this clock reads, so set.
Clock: **4:50**
